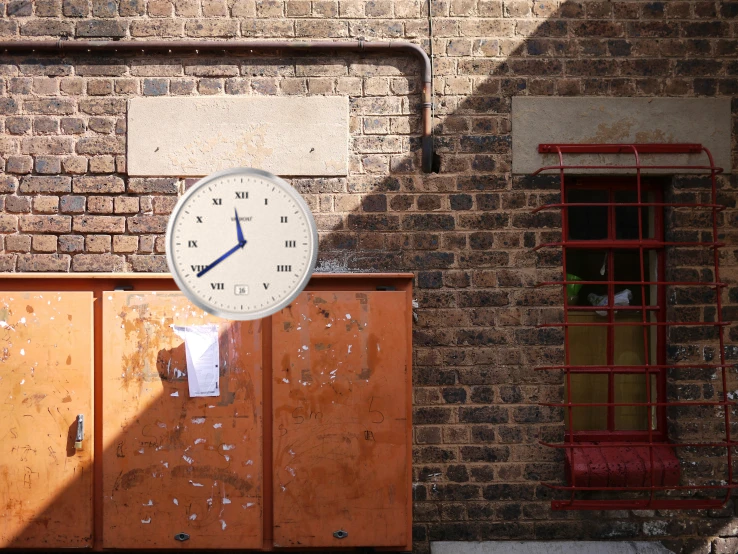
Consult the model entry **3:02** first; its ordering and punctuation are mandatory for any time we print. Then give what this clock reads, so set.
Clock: **11:39**
